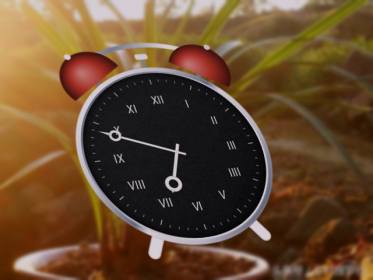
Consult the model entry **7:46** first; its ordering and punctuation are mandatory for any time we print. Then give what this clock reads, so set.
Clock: **6:49**
